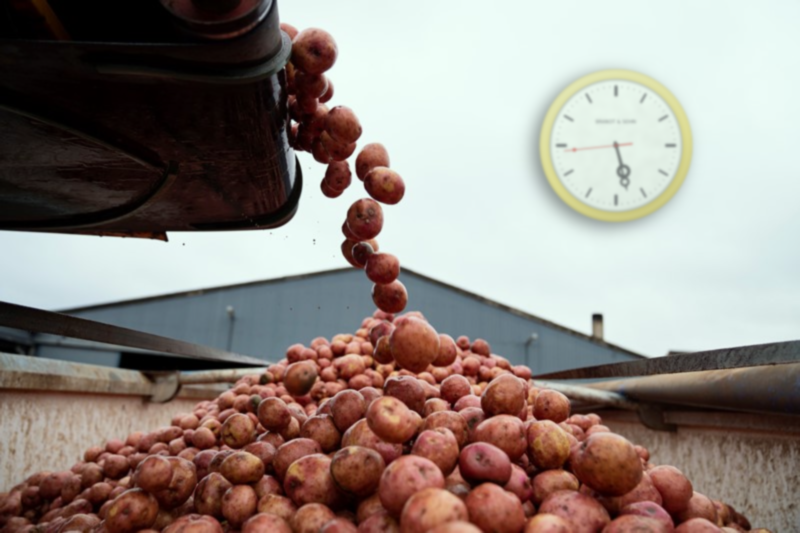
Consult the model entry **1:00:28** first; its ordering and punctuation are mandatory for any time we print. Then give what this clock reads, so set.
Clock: **5:27:44**
